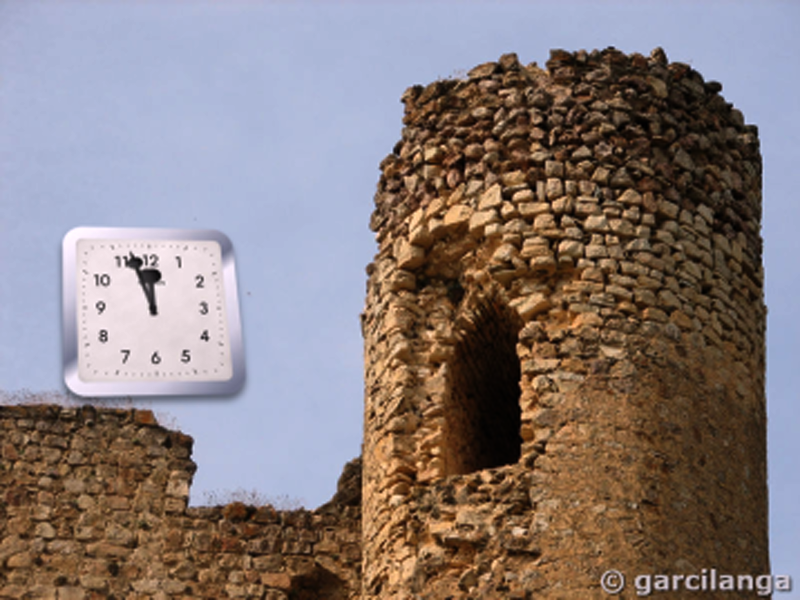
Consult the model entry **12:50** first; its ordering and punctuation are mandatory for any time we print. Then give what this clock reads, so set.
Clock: **11:57**
